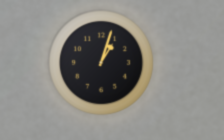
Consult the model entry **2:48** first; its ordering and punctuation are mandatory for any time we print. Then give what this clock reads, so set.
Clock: **1:03**
